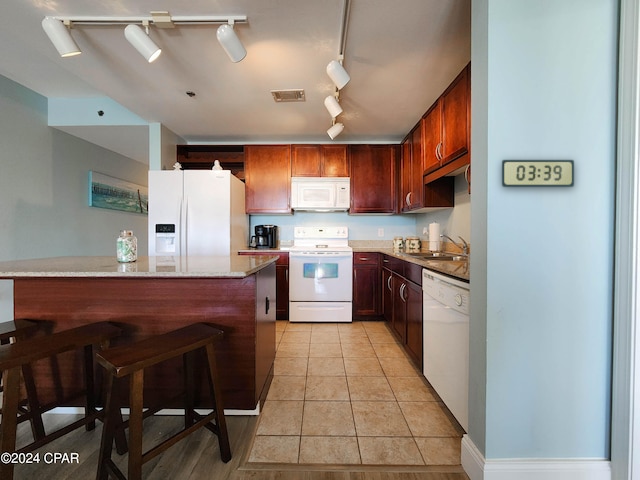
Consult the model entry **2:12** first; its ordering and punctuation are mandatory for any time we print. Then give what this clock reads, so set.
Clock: **3:39**
